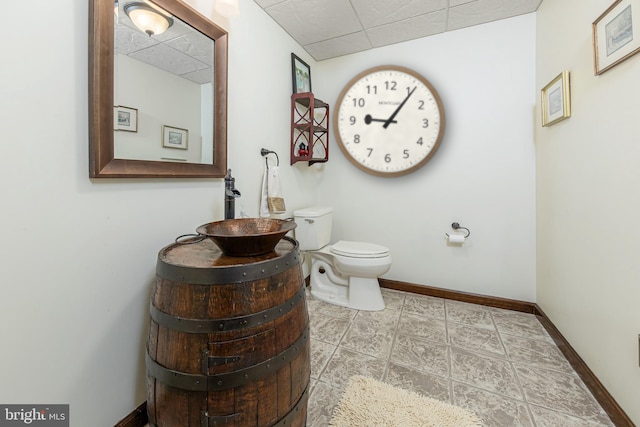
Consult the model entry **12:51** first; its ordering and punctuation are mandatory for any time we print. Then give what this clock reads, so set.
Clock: **9:06**
